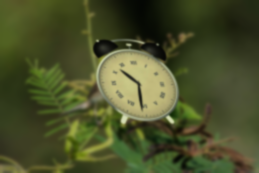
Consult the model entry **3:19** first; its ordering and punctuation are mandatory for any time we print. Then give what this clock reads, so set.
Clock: **10:31**
